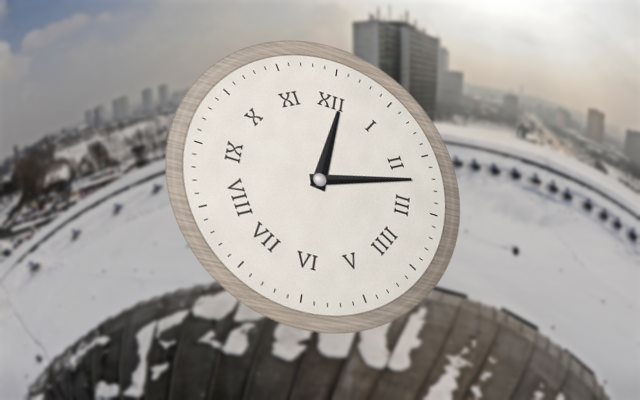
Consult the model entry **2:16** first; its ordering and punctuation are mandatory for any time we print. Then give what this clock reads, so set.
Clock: **12:12**
